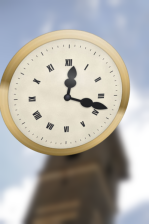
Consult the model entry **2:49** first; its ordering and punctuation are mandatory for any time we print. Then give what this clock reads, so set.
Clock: **12:18**
